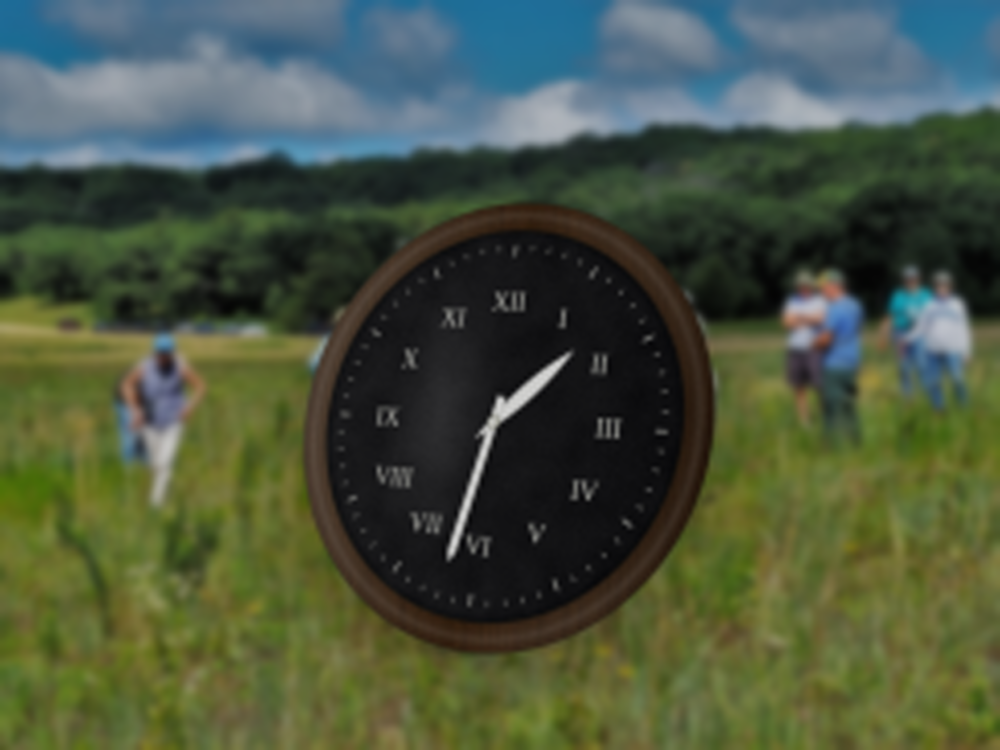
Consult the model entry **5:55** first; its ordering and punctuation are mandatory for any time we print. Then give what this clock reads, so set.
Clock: **1:32**
